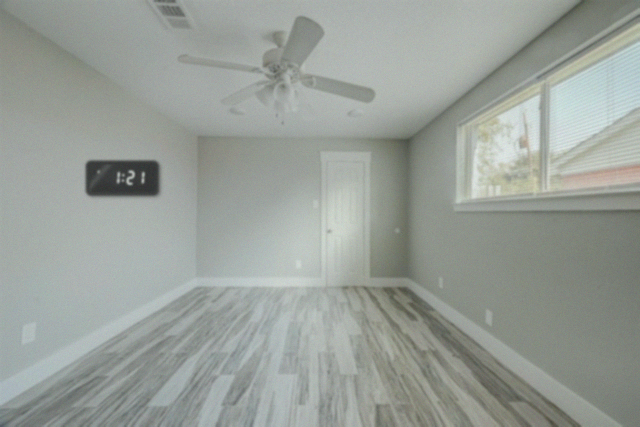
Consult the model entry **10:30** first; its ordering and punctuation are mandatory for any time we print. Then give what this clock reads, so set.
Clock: **1:21**
